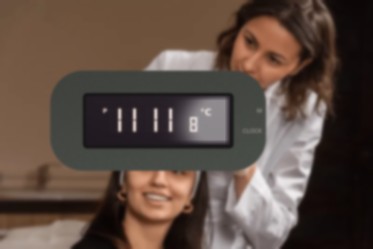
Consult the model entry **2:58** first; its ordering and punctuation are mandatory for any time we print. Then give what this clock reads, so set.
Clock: **11:11**
